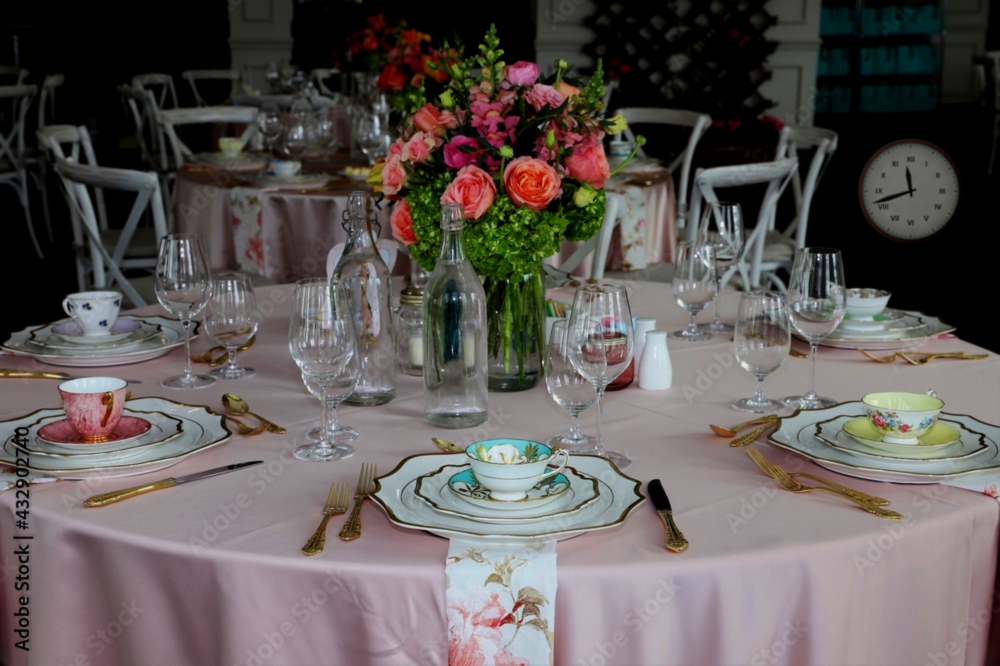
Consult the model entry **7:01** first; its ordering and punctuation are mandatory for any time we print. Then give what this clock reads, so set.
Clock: **11:42**
